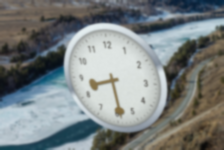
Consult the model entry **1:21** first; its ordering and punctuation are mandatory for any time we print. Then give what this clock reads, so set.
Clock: **8:29**
